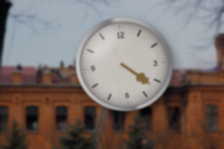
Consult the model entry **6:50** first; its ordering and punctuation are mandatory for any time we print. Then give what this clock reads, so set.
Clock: **4:22**
